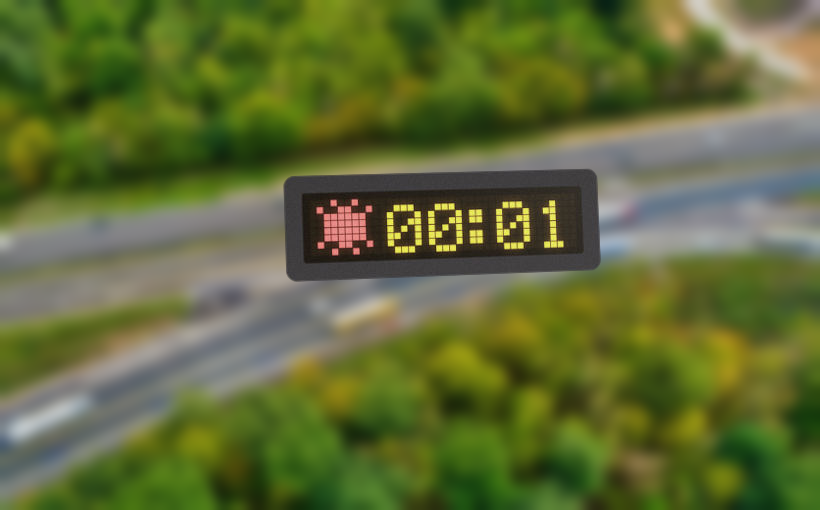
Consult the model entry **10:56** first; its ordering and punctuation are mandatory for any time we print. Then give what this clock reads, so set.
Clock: **0:01**
